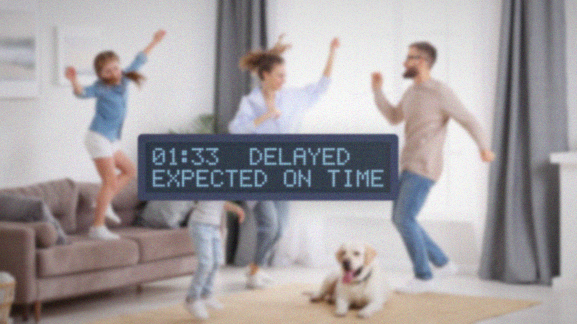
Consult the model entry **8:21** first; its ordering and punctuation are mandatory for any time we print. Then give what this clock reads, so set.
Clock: **1:33**
